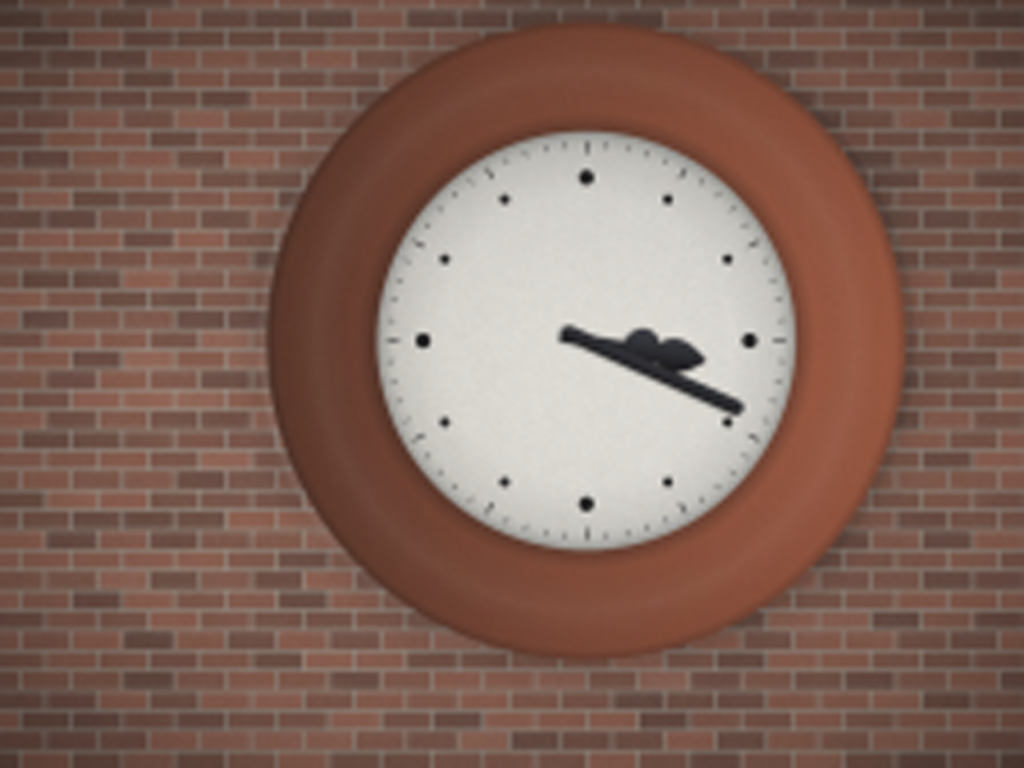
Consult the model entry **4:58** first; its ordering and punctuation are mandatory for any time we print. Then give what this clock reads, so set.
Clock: **3:19**
